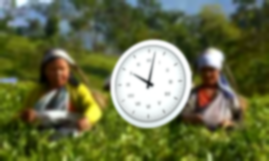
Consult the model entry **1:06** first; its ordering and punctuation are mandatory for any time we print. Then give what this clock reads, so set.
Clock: **10:02**
